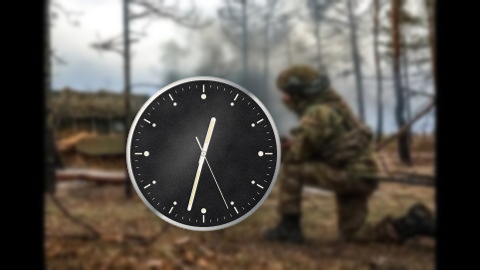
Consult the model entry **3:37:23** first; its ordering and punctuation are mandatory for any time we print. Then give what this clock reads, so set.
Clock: **12:32:26**
